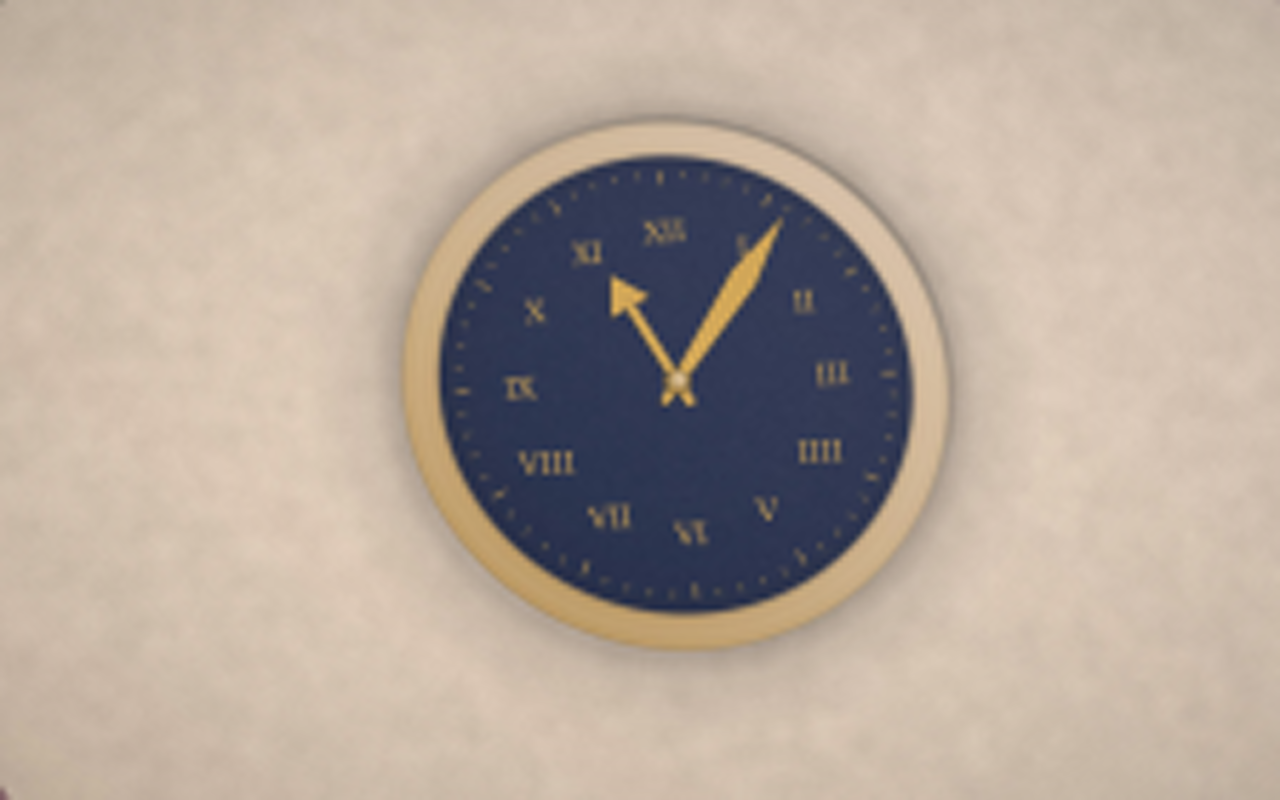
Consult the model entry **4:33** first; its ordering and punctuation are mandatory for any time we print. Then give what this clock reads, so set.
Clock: **11:06**
